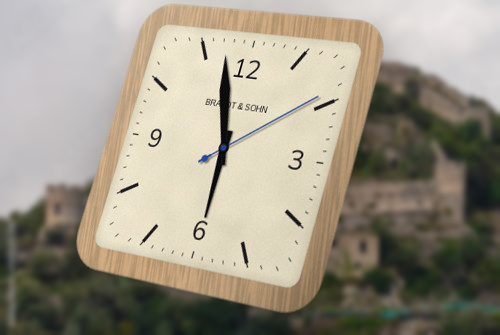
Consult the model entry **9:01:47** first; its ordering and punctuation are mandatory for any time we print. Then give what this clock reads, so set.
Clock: **5:57:09**
